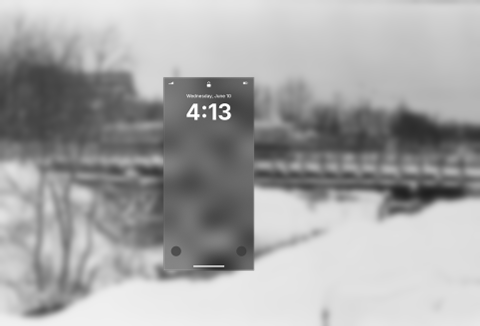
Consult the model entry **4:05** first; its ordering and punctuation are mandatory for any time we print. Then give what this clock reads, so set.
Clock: **4:13**
